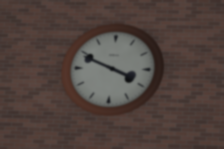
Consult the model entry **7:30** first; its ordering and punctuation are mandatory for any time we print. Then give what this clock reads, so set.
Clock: **3:49**
